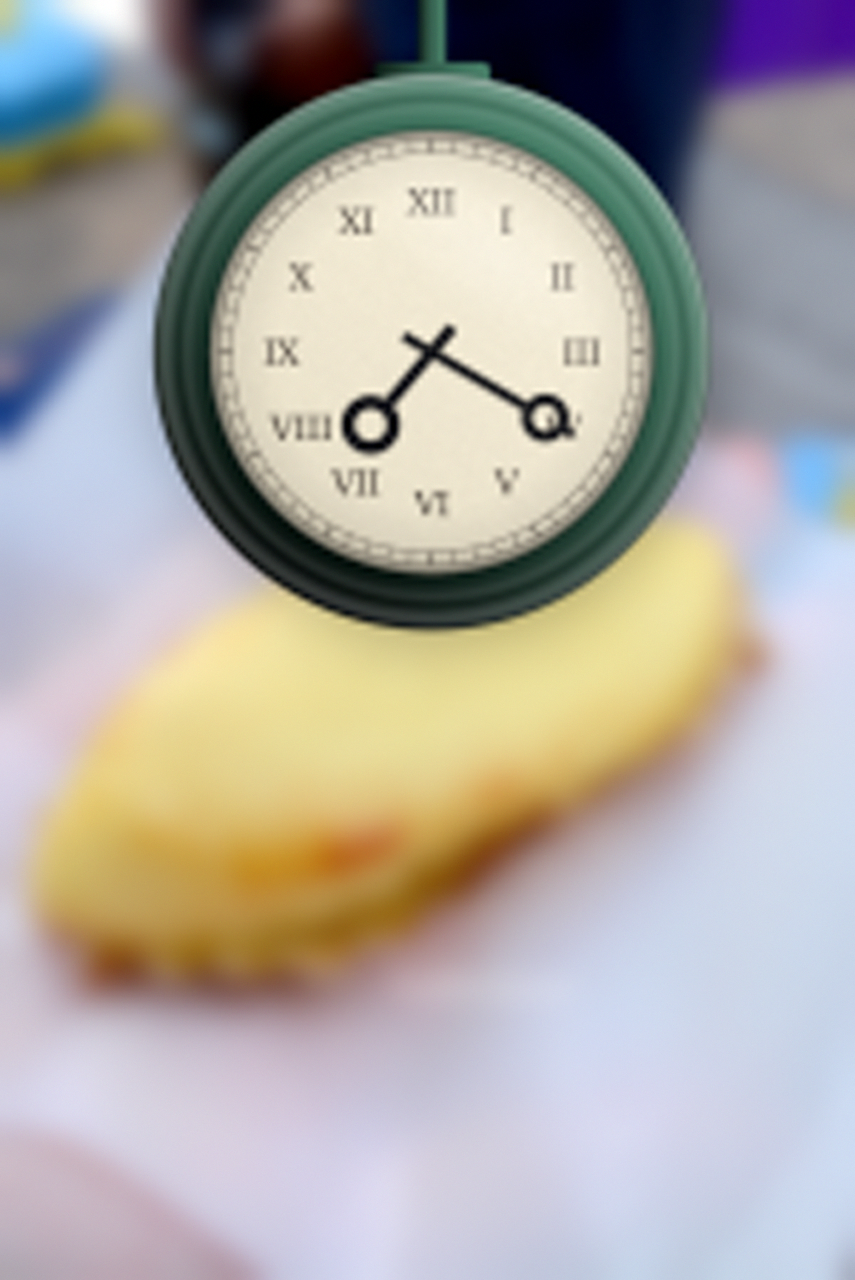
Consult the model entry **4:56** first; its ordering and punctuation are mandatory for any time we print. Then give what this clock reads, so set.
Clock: **7:20**
